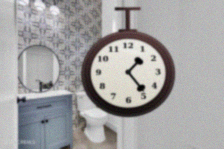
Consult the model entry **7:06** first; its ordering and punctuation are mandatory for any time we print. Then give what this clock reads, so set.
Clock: **1:24**
